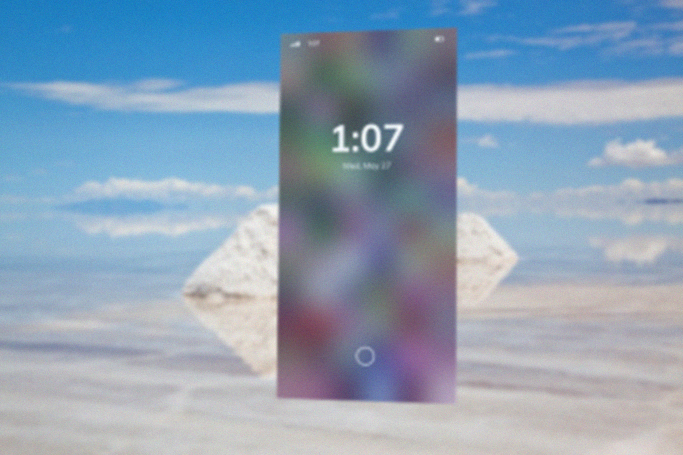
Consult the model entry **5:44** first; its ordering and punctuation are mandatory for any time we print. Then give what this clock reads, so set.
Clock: **1:07**
